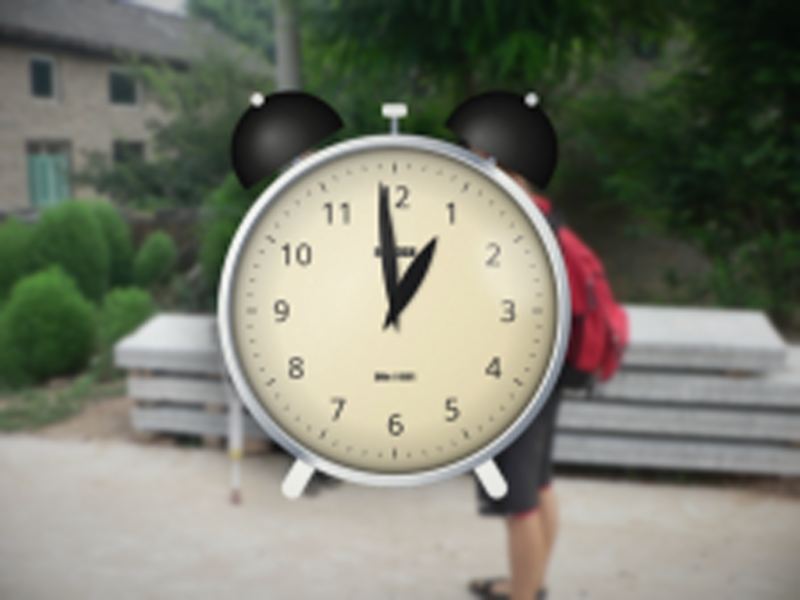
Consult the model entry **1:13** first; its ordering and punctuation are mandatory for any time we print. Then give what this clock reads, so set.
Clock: **12:59**
